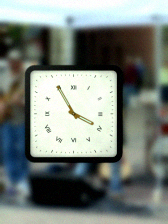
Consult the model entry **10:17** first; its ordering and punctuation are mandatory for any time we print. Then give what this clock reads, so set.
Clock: **3:55**
